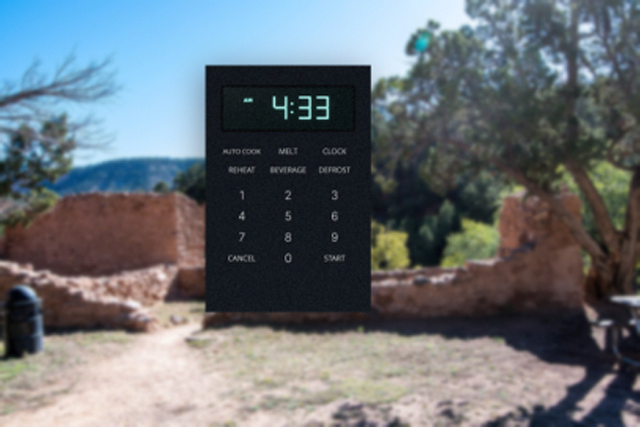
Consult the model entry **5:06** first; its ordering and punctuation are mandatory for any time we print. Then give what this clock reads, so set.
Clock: **4:33**
